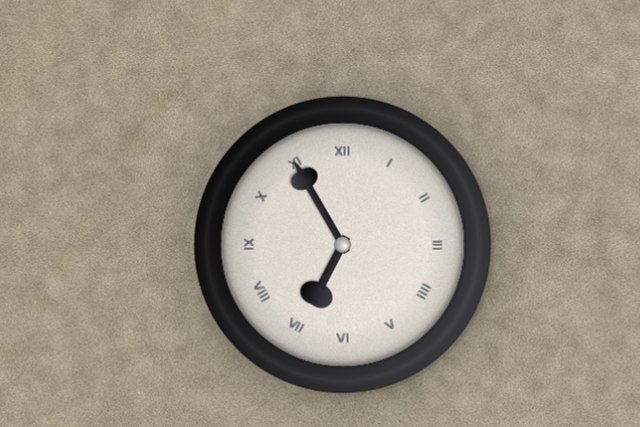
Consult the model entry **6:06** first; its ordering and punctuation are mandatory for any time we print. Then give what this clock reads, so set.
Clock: **6:55**
